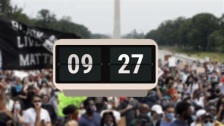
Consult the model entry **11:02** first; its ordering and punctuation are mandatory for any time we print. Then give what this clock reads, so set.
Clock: **9:27**
